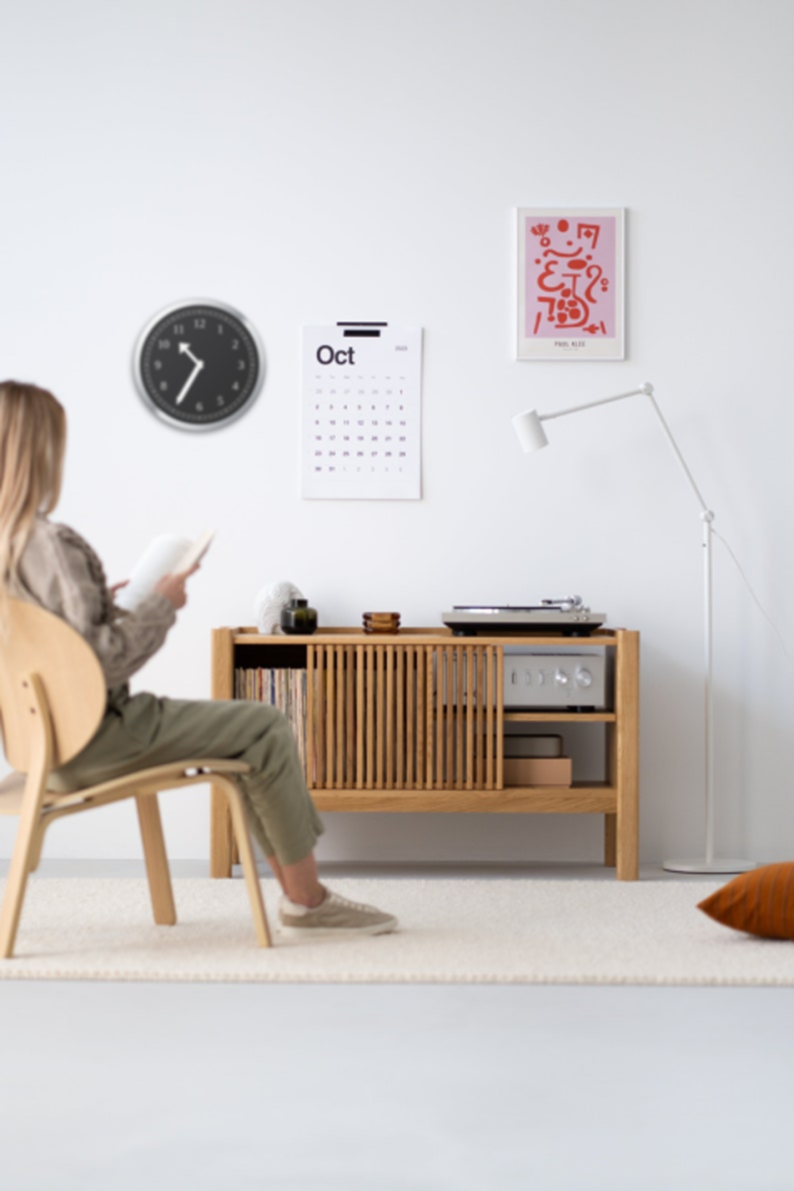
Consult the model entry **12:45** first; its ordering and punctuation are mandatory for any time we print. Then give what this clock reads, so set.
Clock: **10:35**
